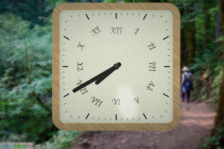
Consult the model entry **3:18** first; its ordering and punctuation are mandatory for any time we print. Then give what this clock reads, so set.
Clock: **7:40**
